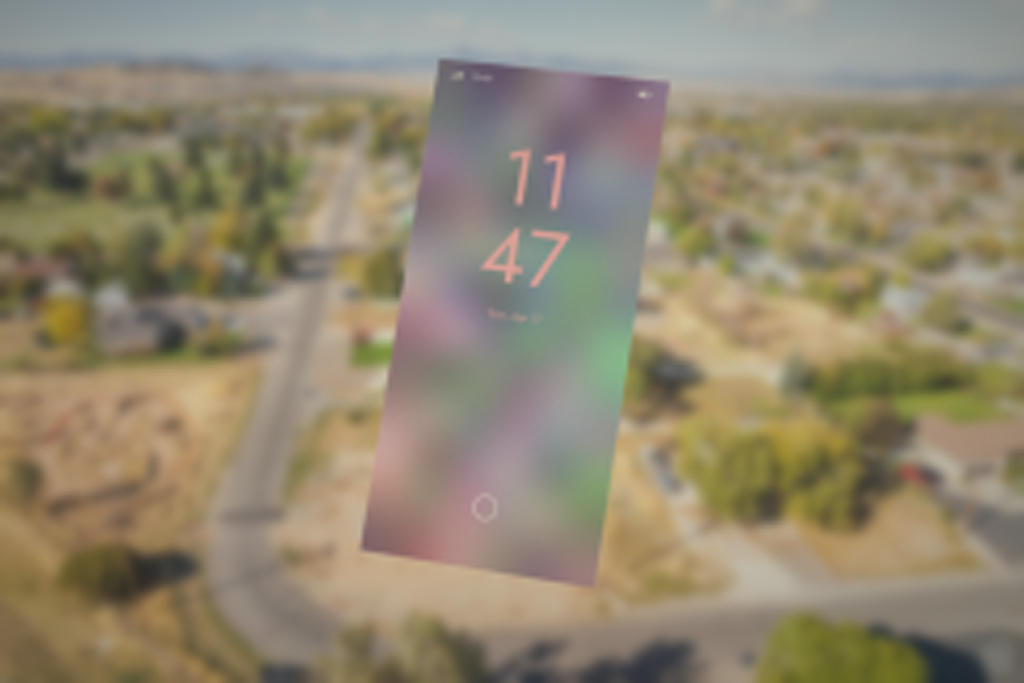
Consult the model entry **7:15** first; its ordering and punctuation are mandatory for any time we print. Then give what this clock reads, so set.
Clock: **11:47**
